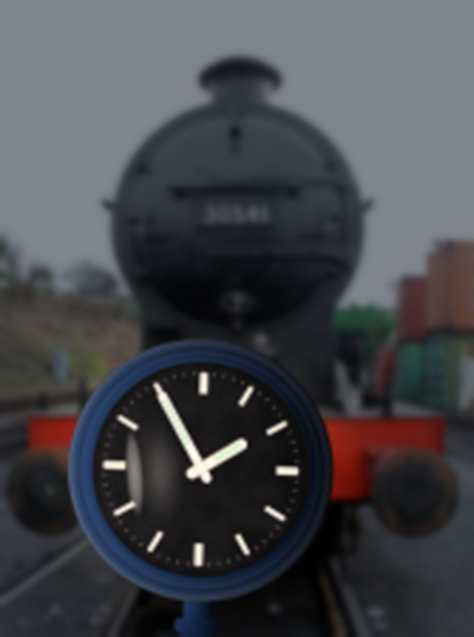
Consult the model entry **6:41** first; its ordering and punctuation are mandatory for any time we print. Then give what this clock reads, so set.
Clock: **1:55**
